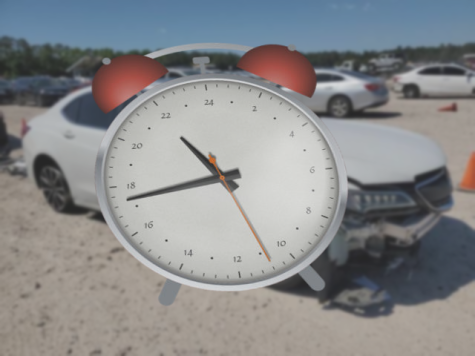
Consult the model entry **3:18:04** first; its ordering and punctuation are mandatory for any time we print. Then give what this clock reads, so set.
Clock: **21:43:27**
